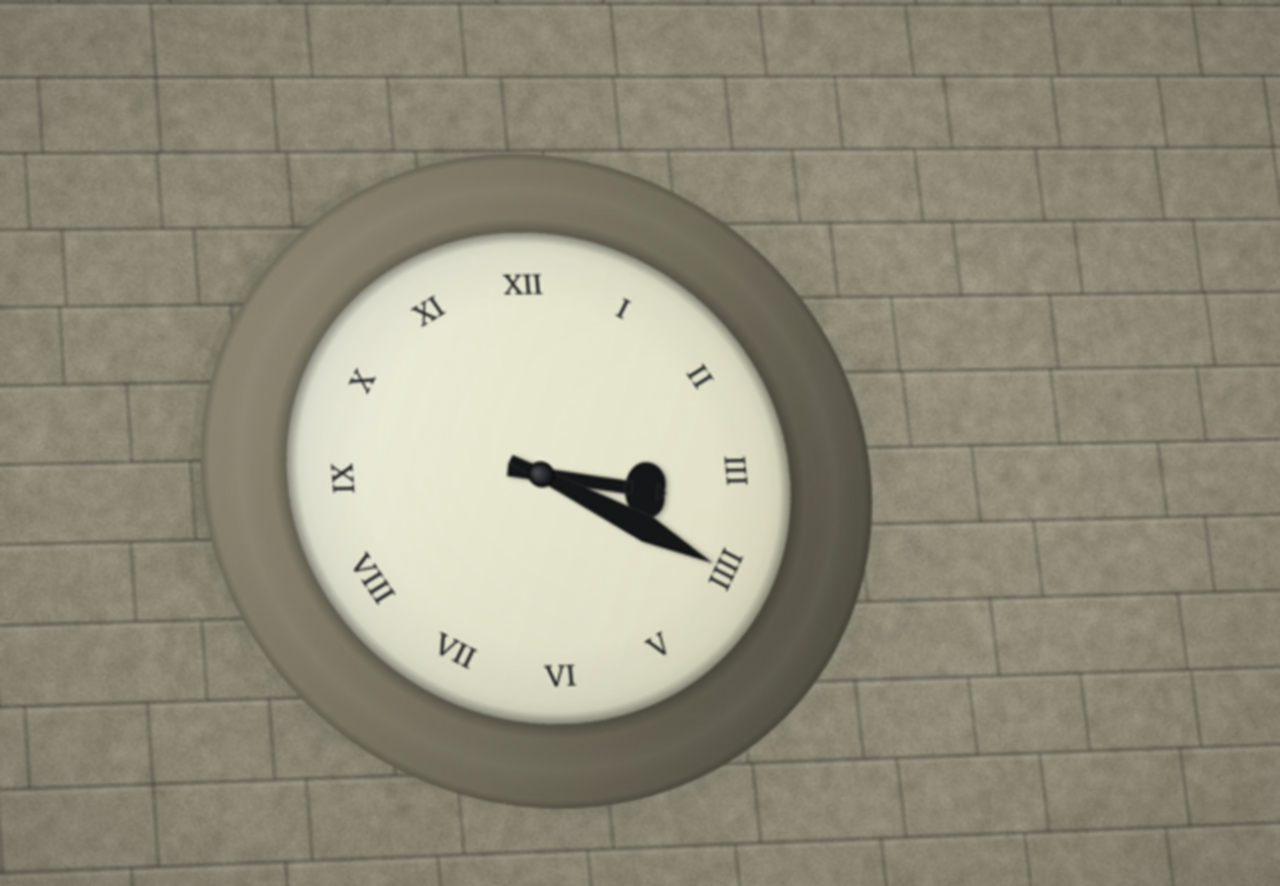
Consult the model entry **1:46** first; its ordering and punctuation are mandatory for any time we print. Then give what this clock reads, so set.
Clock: **3:20**
